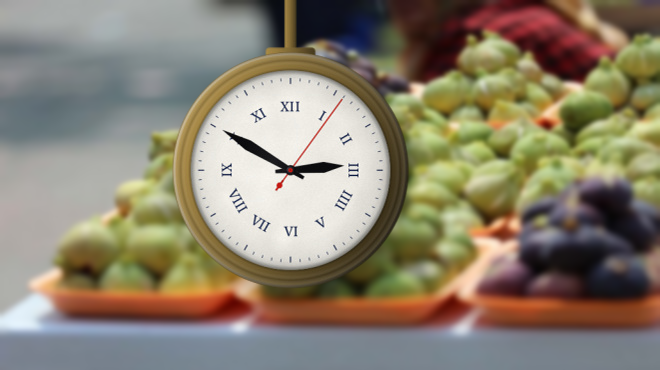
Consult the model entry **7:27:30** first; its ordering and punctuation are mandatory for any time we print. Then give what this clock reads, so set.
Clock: **2:50:06**
